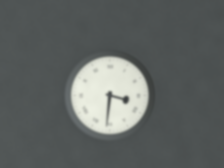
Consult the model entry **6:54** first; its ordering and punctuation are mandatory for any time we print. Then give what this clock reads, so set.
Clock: **3:31**
